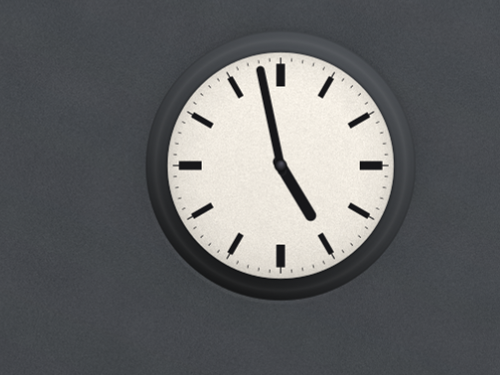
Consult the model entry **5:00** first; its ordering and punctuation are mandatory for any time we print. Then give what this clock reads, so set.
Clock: **4:58**
